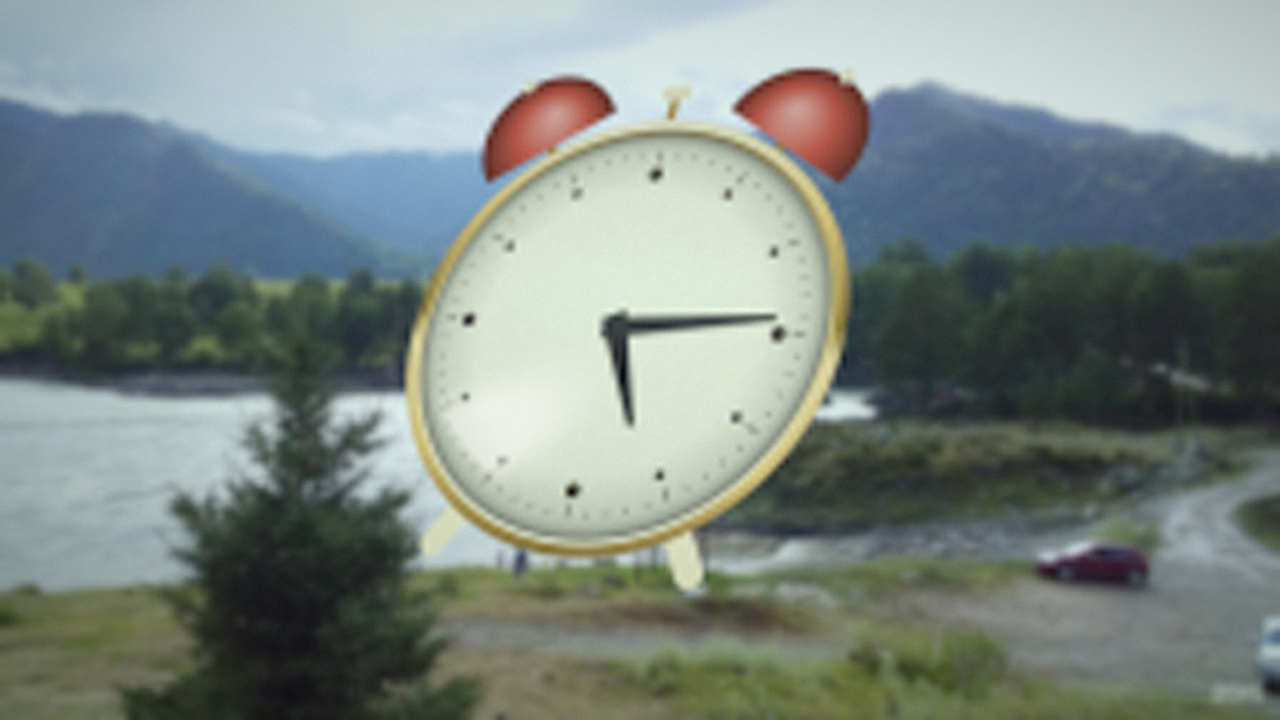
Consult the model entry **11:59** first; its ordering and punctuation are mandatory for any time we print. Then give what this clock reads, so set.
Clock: **5:14**
